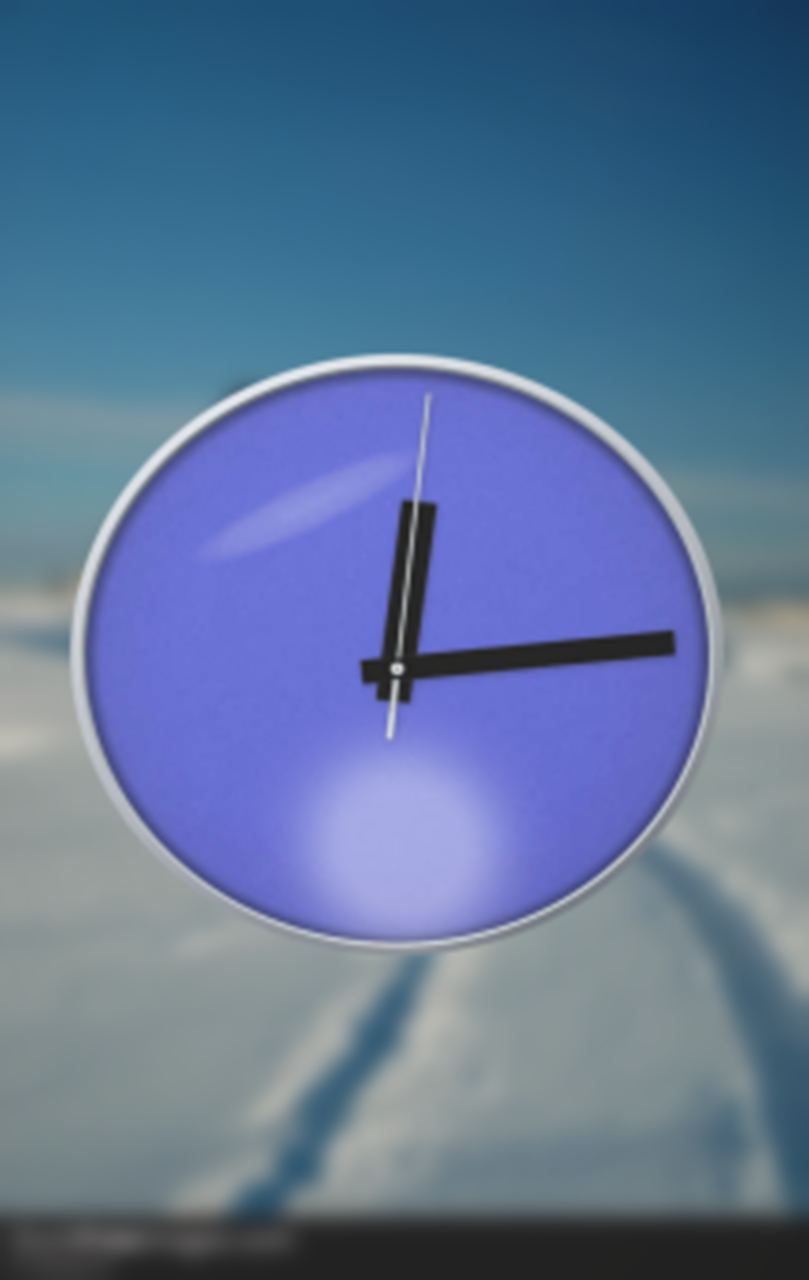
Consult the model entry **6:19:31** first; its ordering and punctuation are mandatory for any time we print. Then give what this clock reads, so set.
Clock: **12:14:01**
